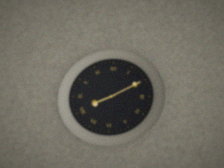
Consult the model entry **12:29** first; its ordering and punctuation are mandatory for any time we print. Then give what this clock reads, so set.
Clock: **8:10**
